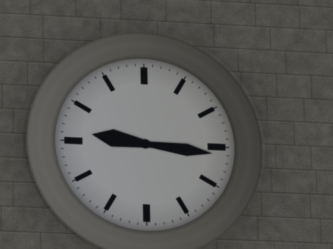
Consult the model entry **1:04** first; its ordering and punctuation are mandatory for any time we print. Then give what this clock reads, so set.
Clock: **9:16**
